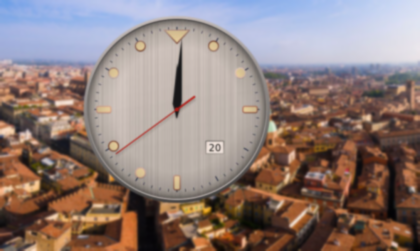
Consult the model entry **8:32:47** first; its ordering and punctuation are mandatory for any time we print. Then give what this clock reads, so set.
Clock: **12:00:39**
